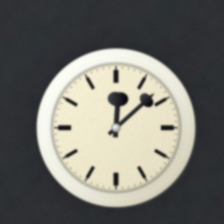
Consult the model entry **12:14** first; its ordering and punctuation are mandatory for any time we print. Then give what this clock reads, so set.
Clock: **12:08**
